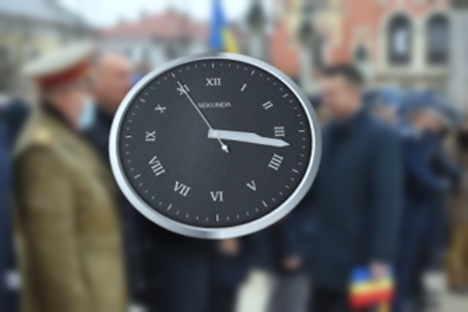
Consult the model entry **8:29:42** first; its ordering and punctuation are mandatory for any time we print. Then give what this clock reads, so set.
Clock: **3:16:55**
